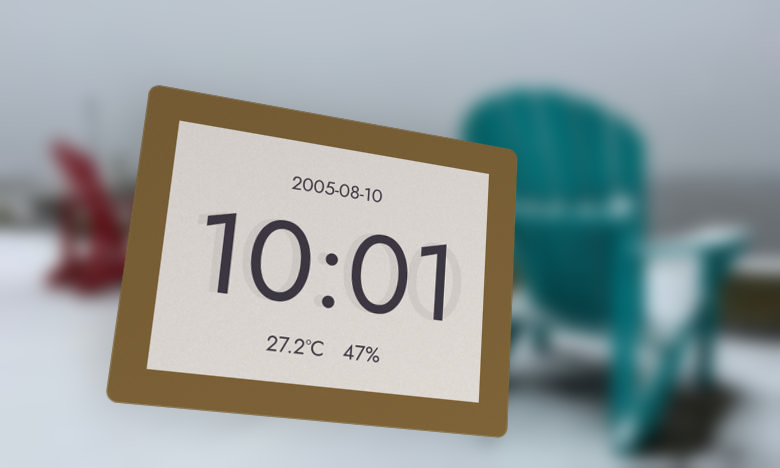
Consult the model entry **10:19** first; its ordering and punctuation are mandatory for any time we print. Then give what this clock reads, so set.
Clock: **10:01**
